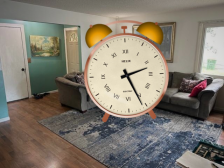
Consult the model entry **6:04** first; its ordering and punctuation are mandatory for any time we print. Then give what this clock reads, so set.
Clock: **2:26**
